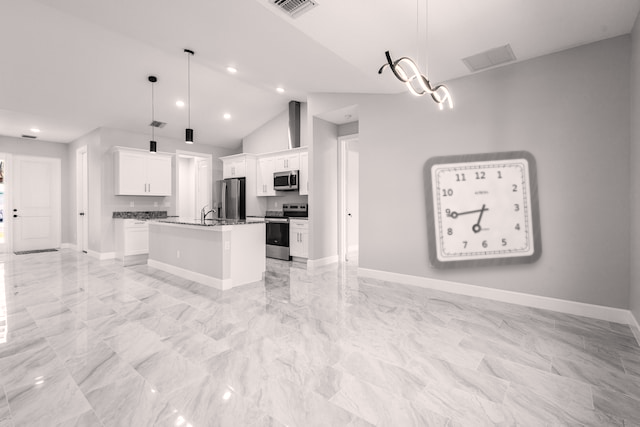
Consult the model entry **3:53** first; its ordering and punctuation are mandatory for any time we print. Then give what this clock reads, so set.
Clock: **6:44**
